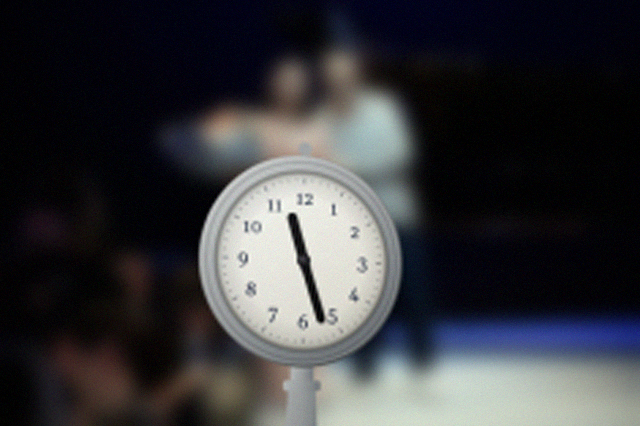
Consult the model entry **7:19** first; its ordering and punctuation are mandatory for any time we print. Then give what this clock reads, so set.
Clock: **11:27**
